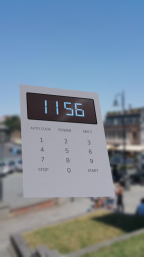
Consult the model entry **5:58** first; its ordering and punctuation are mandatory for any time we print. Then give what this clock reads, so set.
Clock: **11:56**
